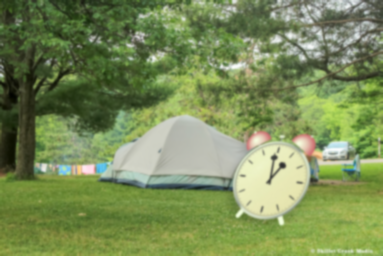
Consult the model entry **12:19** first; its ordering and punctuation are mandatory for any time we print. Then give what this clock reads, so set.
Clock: **12:59**
